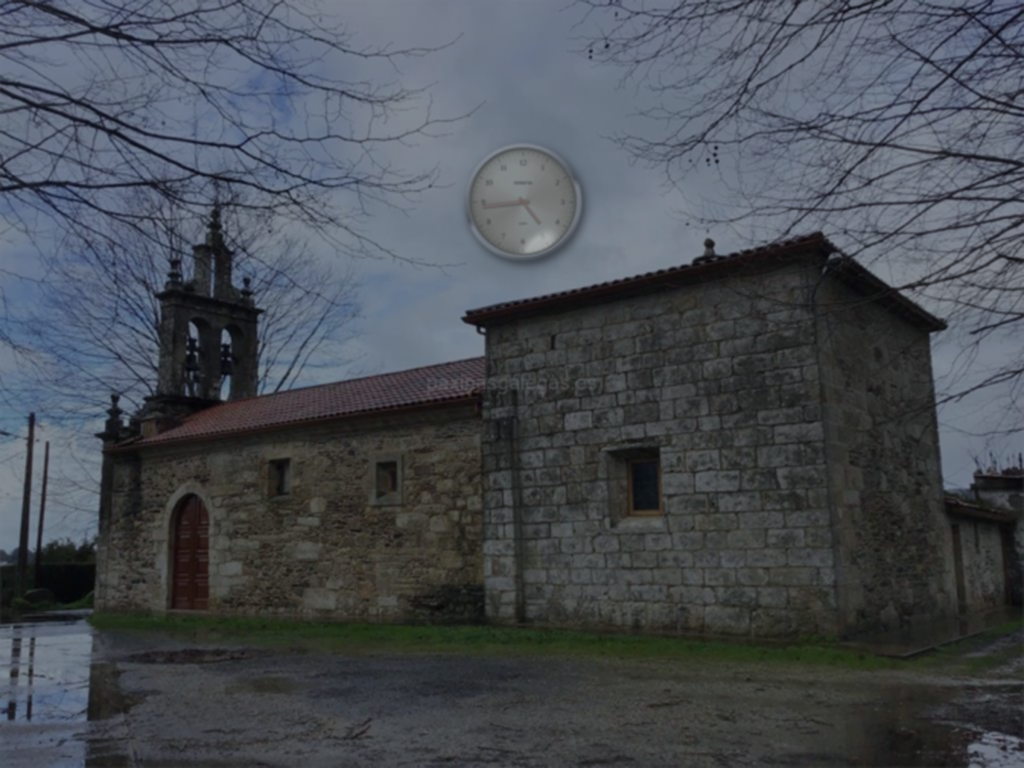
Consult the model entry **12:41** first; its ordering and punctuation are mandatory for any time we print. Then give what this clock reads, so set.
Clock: **4:44**
